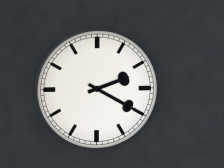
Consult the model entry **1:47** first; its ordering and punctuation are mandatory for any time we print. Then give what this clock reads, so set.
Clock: **2:20**
